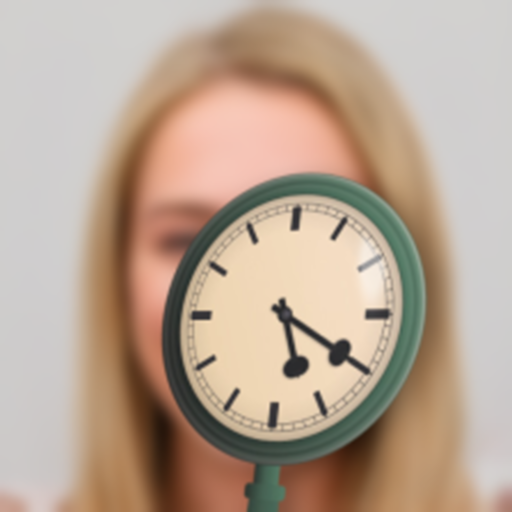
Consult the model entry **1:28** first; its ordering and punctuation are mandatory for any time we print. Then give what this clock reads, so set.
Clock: **5:20**
